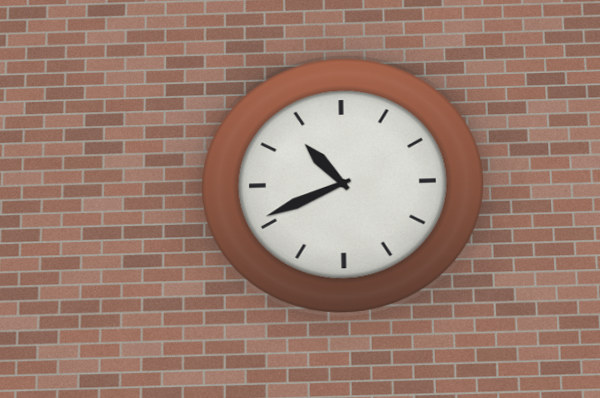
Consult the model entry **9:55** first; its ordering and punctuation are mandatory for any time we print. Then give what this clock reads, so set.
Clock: **10:41**
